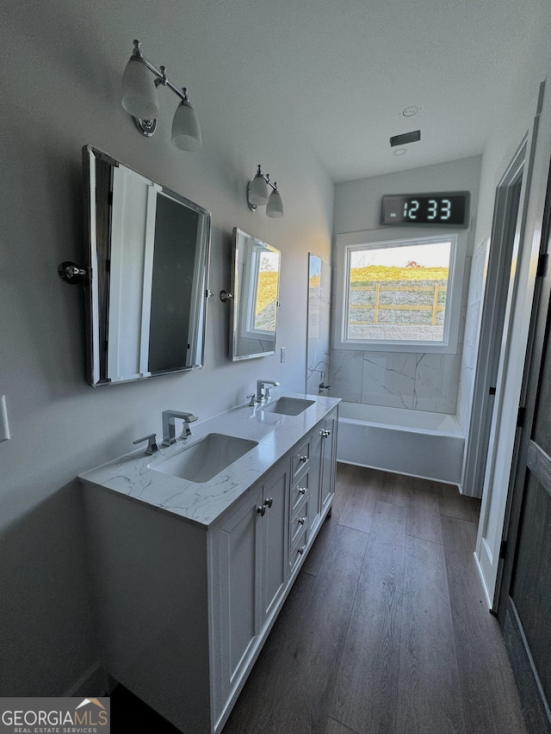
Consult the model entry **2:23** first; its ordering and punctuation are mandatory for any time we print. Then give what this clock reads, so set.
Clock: **12:33**
